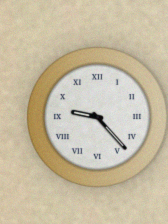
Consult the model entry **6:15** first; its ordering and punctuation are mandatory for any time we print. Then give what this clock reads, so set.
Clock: **9:23**
